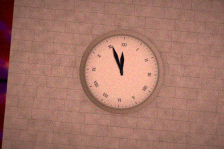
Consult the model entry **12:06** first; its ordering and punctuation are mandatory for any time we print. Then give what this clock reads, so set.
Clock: **11:56**
